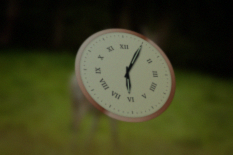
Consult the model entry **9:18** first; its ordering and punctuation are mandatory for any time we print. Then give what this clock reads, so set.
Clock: **6:05**
